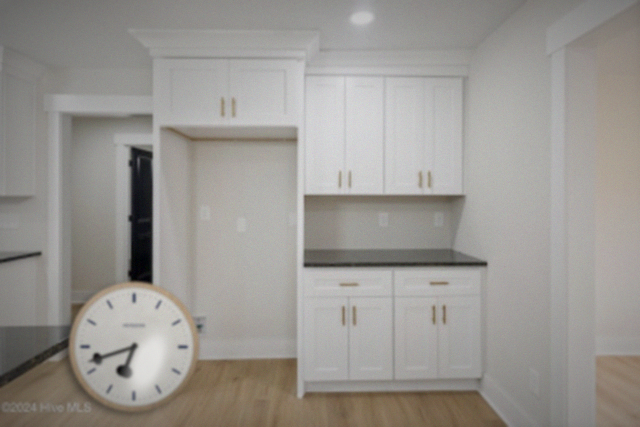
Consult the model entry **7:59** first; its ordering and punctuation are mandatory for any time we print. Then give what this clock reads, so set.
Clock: **6:42**
